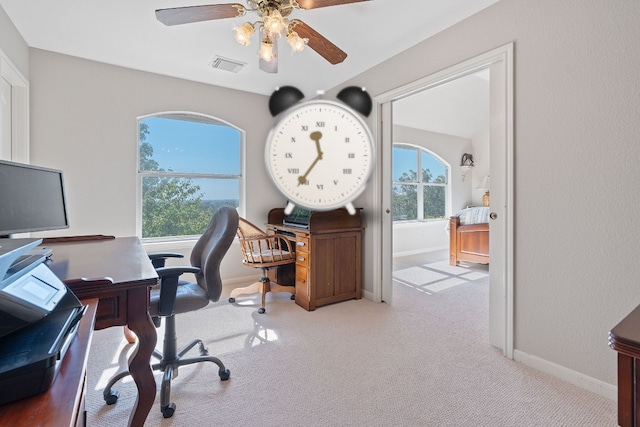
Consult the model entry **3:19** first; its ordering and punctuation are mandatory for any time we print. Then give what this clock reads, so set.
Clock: **11:36**
